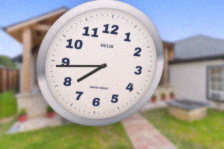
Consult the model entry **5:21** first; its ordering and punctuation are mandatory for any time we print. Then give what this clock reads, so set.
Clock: **7:44**
